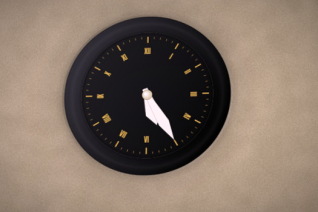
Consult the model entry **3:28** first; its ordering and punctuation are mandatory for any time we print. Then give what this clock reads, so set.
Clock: **5:25**
